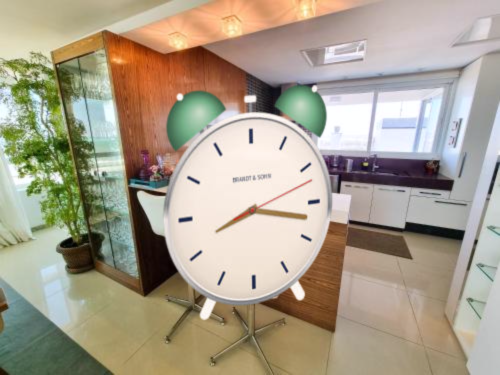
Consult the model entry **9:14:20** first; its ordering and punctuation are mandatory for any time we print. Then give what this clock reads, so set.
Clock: **8:17:12**
